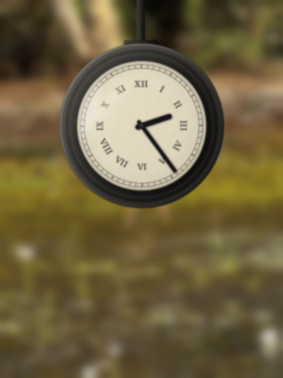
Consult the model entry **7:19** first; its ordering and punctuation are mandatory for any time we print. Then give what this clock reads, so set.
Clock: **2:24**
